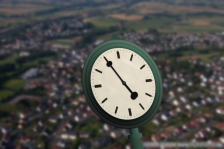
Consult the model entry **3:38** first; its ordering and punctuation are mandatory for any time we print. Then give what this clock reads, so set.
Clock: **4:55**
